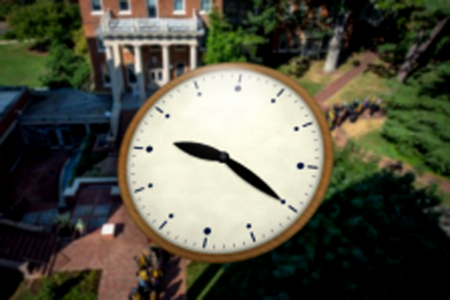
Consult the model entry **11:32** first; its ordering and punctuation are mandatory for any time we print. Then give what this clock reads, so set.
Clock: **9:20**
